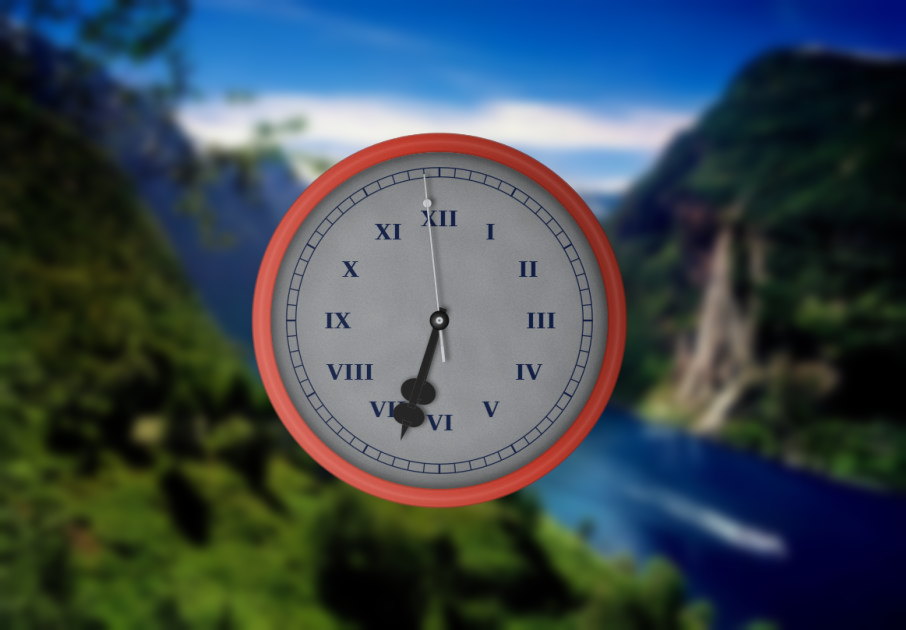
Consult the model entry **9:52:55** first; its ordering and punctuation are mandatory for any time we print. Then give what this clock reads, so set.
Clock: **6:32:59**
